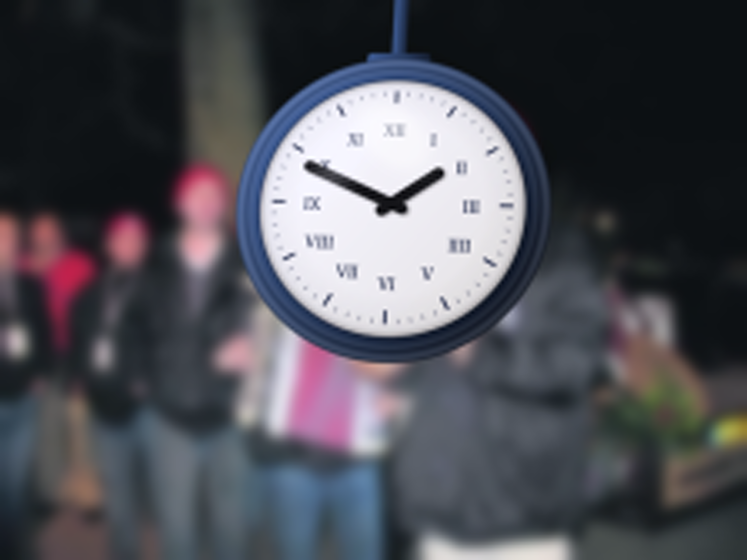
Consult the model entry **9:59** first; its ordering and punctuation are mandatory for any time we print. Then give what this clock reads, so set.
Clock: **1:49**
